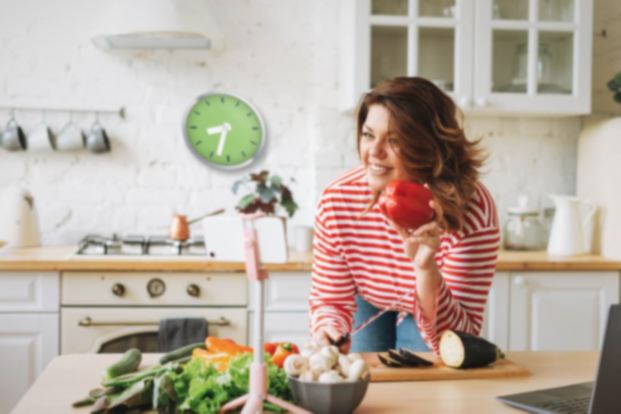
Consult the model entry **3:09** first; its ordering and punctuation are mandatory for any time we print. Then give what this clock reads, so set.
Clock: **8:33**
